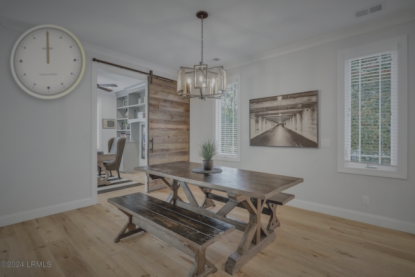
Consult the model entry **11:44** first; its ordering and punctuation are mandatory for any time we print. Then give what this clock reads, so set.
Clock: **12:00**
